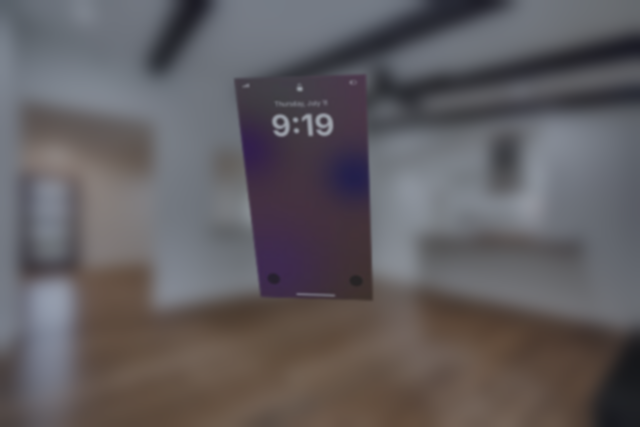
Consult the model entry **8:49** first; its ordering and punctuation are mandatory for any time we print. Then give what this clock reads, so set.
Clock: **9:19**
